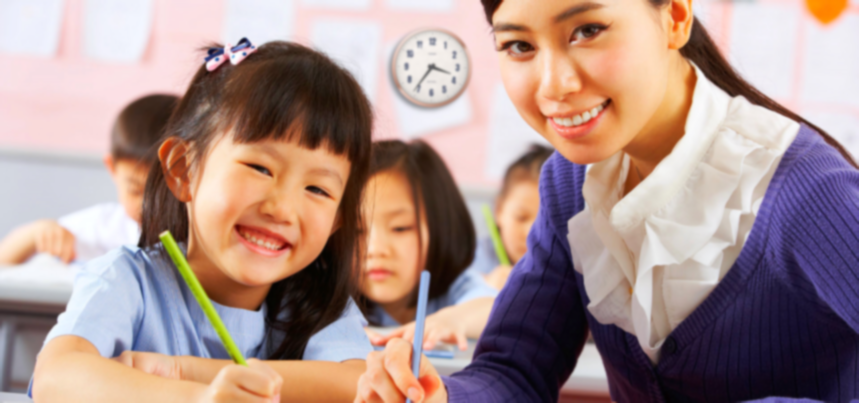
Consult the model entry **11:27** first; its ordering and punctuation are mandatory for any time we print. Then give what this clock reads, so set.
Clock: **3:36**
